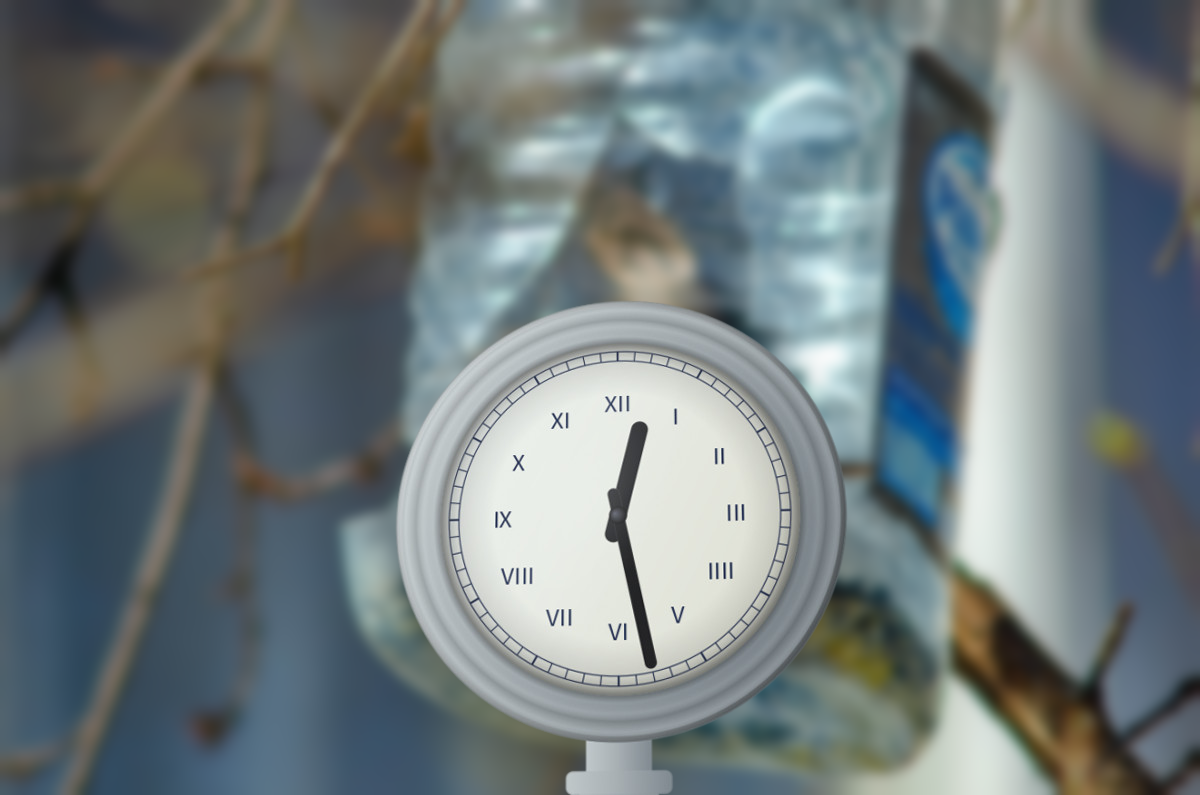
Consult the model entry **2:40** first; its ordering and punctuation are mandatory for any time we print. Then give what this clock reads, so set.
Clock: **12:28**
